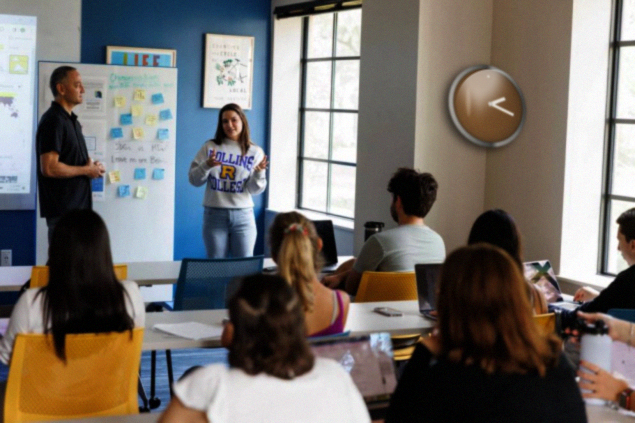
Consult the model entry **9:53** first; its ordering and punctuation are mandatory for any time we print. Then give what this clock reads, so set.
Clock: **2:19**
